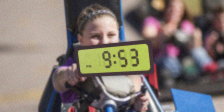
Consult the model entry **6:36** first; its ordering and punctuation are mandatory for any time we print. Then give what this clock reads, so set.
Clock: **9:53**
